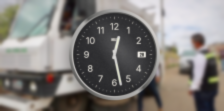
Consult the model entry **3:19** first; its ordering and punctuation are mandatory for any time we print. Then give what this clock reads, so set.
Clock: **12:28**
